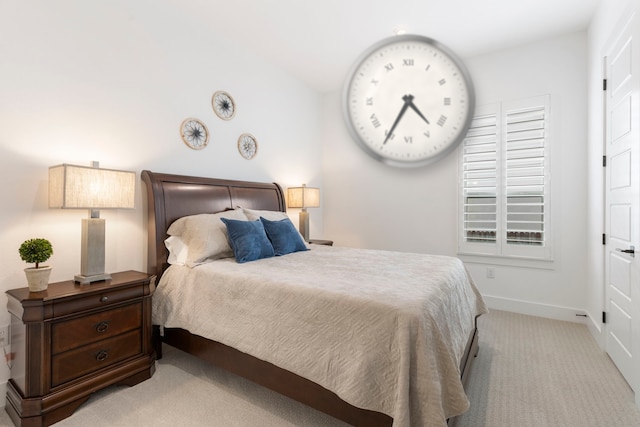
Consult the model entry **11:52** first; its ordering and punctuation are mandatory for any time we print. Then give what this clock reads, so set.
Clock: **4:35**
